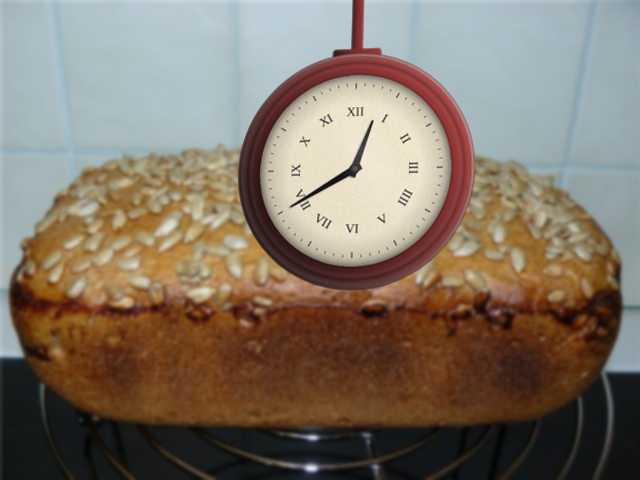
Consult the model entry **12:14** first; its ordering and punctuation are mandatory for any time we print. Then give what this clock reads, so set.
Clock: **12:40**
